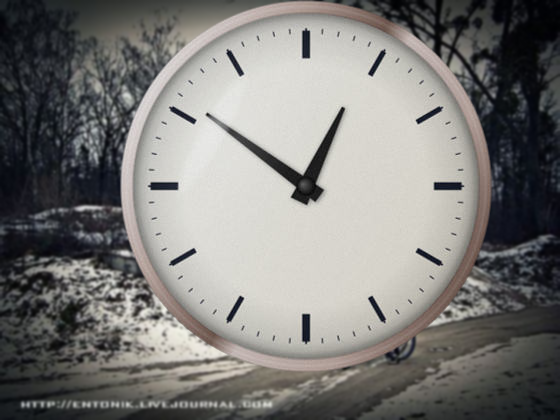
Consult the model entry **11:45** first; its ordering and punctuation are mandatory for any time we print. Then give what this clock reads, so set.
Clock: **12:51**
